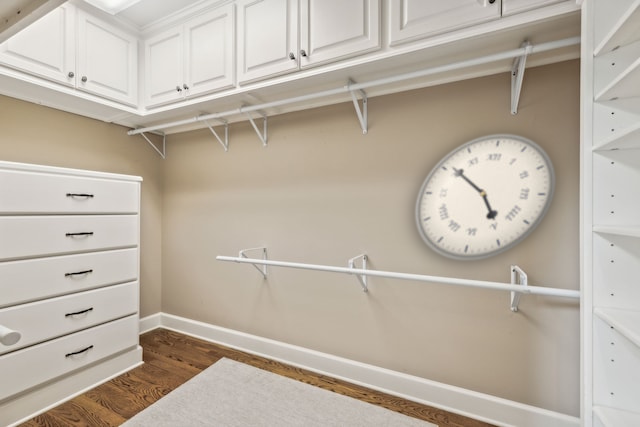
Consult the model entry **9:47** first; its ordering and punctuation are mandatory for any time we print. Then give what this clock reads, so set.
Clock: **4:51**
